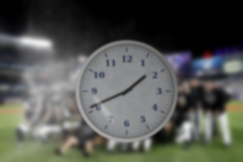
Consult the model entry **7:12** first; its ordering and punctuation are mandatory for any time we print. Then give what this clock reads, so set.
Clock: **1:41**
